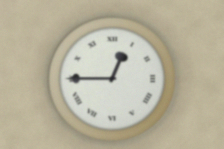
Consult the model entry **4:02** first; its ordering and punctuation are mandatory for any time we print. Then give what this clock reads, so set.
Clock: **12:45**
